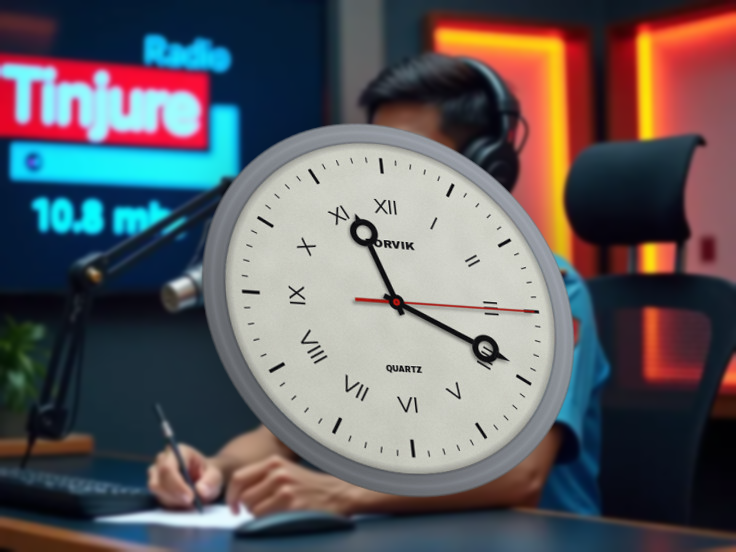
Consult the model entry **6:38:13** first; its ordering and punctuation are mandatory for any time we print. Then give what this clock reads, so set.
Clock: **11:19:15**
